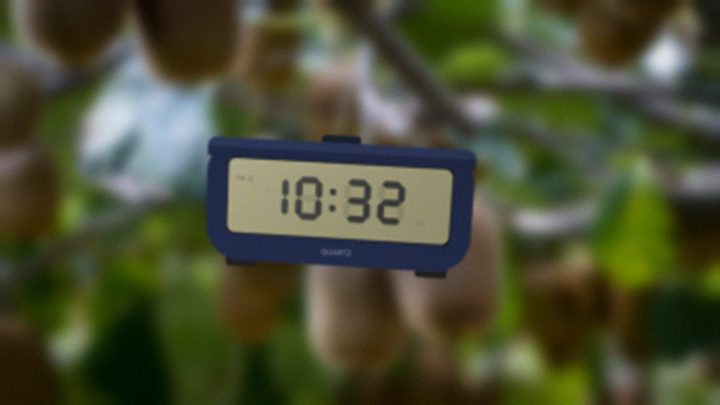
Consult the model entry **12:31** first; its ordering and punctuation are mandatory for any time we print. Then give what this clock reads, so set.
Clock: **10:32**
